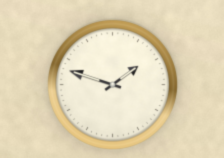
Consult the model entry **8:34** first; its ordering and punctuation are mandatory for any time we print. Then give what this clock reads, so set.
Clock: **1:48**
